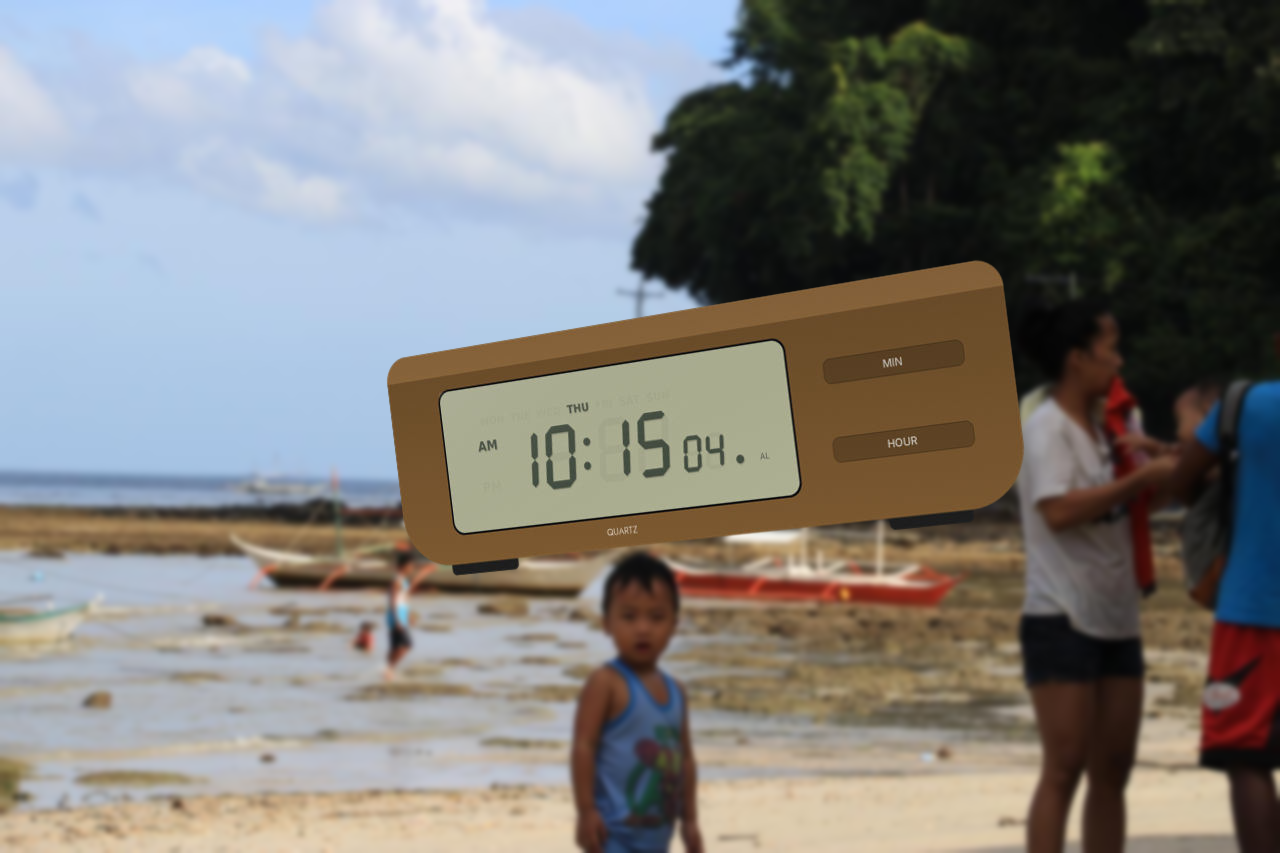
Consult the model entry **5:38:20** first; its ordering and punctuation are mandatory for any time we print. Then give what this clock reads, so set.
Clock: **10:15:04**
